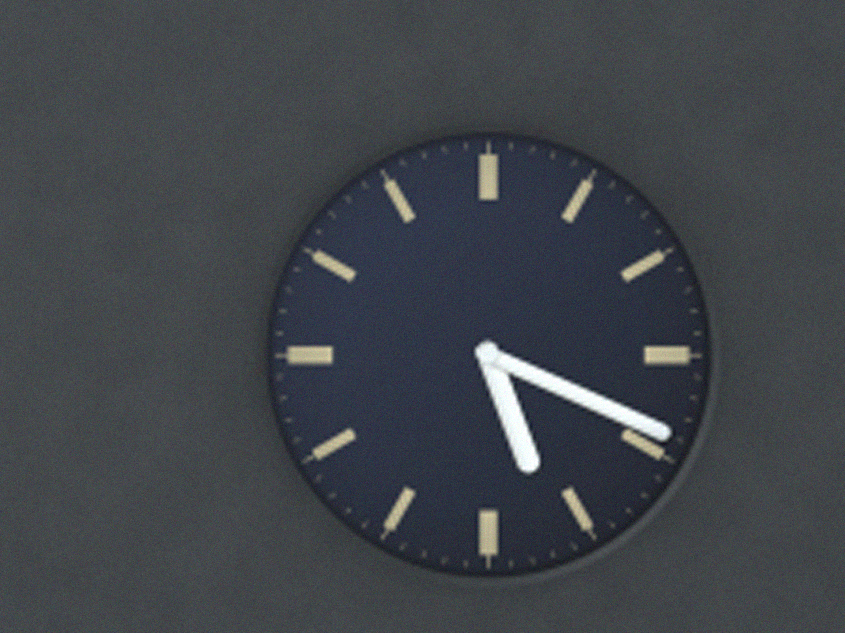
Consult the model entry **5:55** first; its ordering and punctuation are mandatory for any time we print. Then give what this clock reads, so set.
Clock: **5:19**
